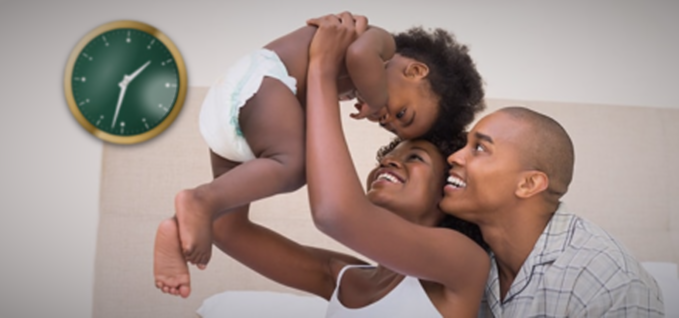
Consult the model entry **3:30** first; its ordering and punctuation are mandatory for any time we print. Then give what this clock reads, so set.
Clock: **1:32**
